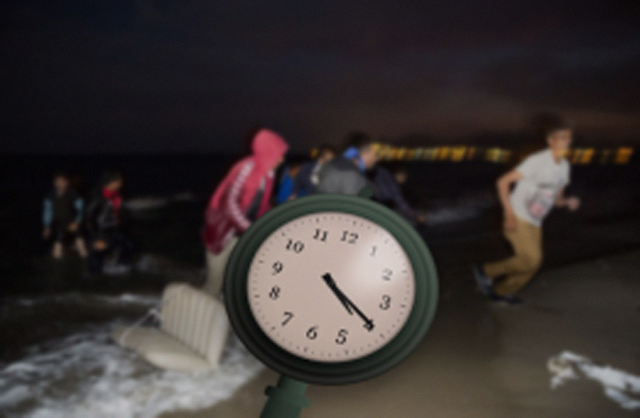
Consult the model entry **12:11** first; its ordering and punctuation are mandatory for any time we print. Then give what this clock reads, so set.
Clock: **4:20**
